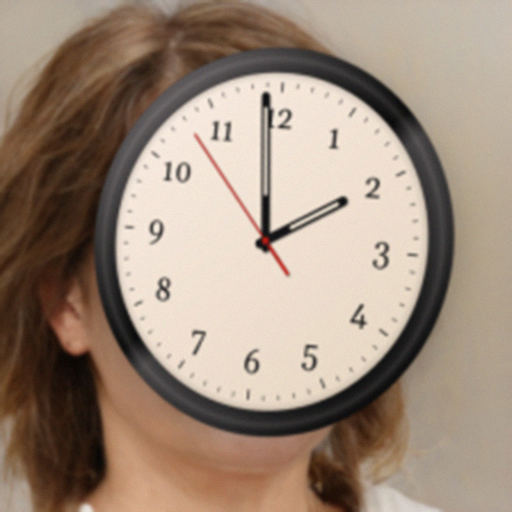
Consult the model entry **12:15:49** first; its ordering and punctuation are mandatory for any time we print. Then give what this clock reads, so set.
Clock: **1:58:53**
